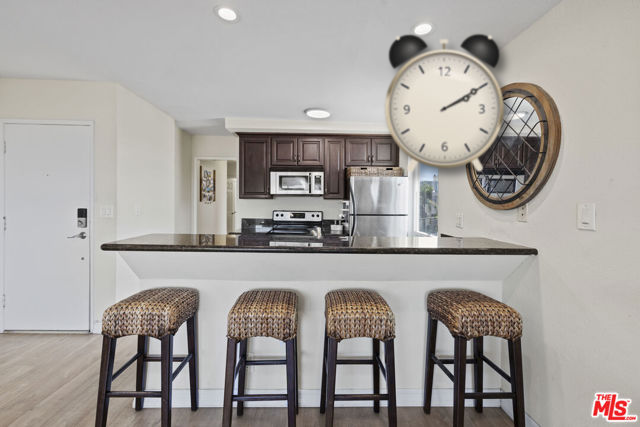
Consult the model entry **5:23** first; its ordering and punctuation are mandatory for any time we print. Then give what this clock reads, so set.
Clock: **2:10**
